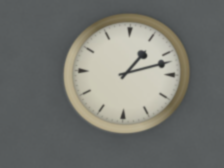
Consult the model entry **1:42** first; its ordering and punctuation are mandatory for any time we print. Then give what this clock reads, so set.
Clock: **1:12**
